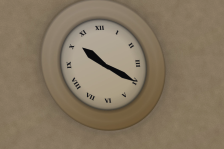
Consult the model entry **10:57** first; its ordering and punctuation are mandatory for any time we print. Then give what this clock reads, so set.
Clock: **10:20**
